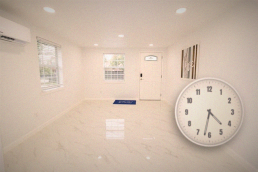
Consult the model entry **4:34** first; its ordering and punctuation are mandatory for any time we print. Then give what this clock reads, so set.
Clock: **4:32**
